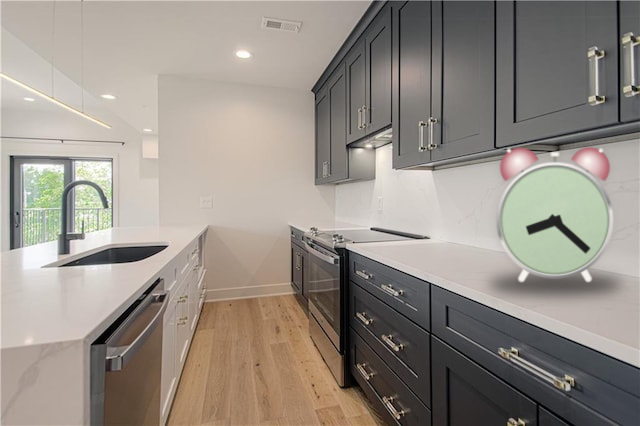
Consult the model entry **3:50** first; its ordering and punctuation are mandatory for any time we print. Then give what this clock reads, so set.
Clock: **8:22**
